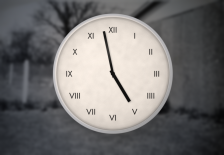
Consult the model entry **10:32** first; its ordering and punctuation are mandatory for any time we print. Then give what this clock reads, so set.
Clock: **4:58**
